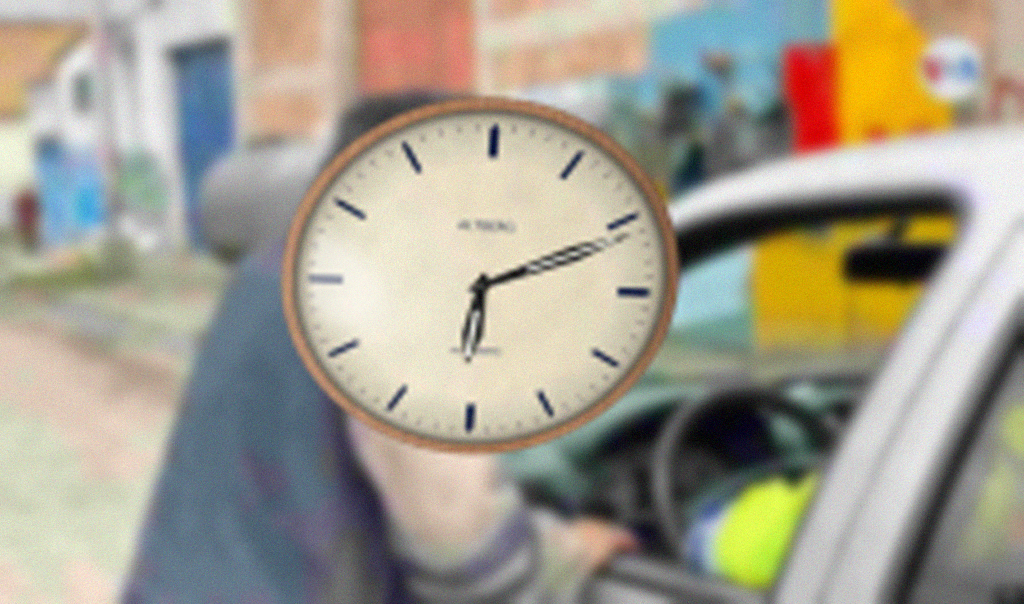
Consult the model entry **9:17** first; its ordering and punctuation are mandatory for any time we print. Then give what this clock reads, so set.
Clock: **6:11**
